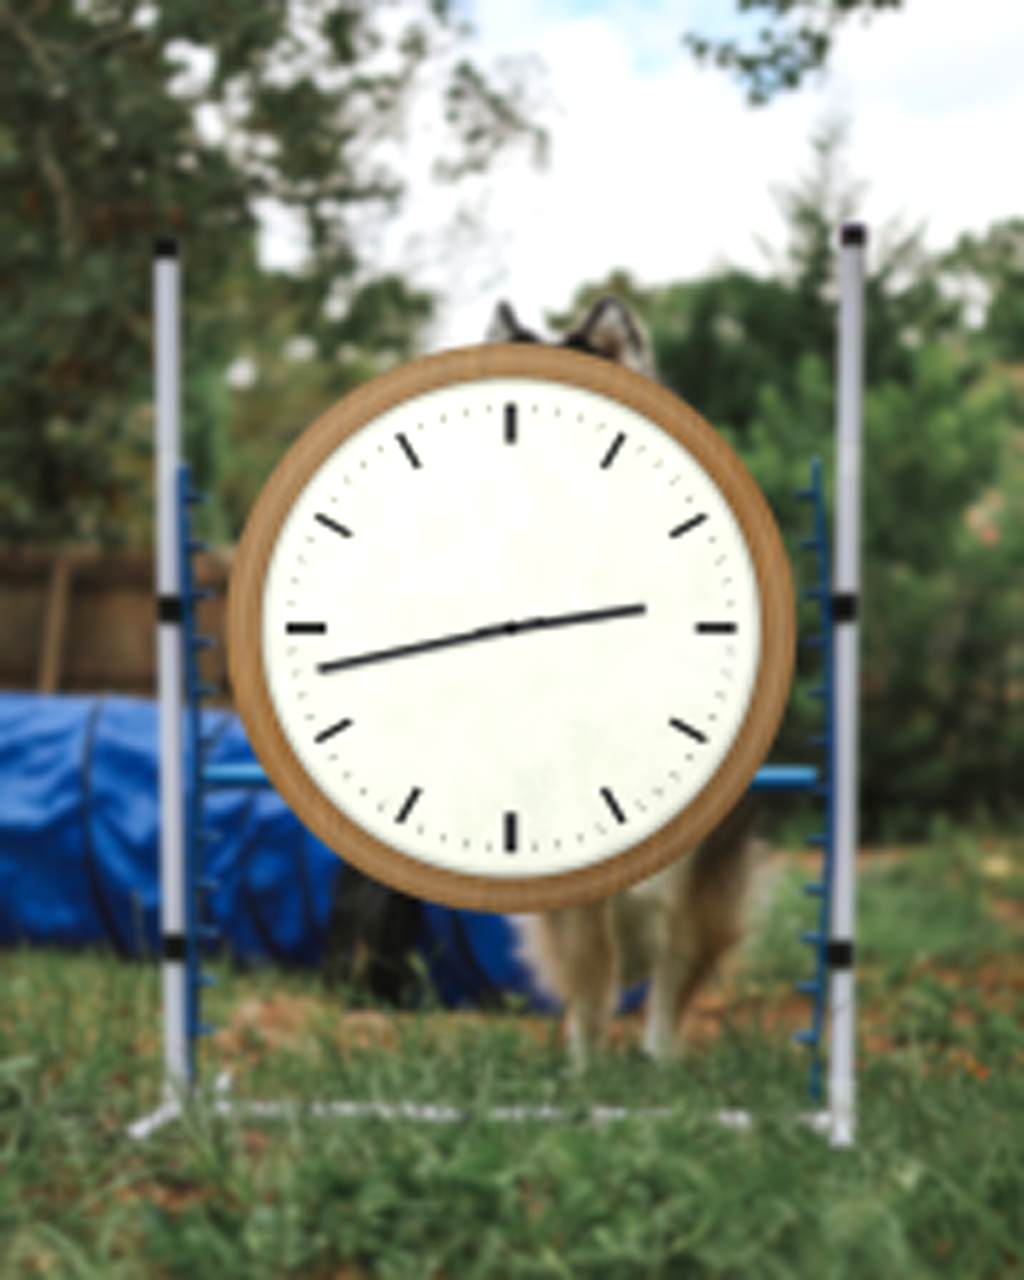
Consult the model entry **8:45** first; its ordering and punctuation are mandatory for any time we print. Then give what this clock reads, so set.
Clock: **2:43**
